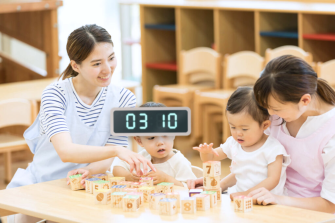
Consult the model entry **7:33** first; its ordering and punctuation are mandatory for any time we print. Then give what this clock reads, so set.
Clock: **3:10**
